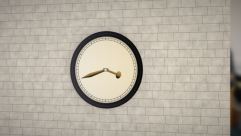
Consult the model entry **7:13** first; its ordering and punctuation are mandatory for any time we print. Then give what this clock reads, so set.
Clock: **3:42**
